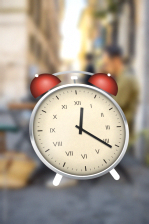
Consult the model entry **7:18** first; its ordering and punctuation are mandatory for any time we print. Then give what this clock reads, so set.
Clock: **12:21**
